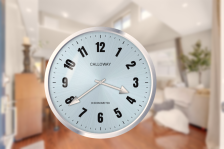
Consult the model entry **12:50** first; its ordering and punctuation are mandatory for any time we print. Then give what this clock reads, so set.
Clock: **3:39**
